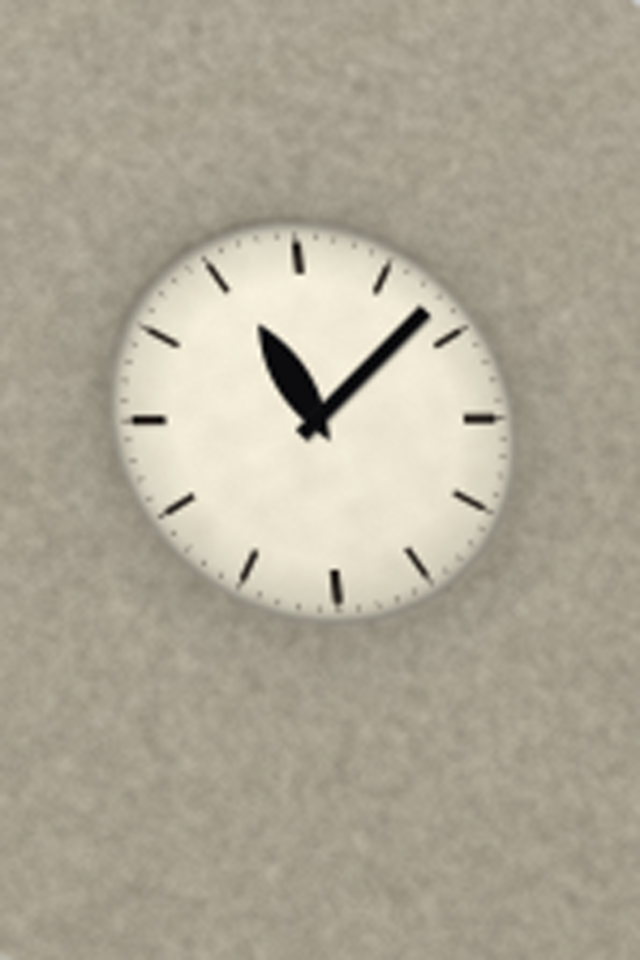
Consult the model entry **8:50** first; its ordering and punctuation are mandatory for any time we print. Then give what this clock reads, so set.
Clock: **11:08**
